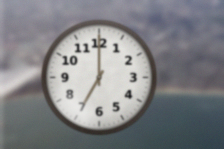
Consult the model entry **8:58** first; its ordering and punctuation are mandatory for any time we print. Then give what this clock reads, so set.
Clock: **7:00**
